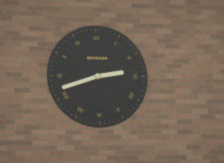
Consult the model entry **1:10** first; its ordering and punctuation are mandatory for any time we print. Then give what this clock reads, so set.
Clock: **2:42**
